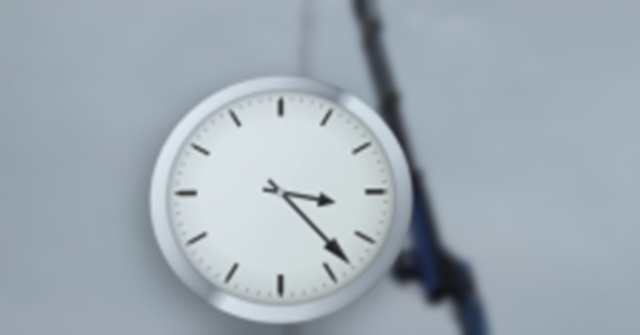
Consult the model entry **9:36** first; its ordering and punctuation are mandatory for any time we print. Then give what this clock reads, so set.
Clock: **3:23**
